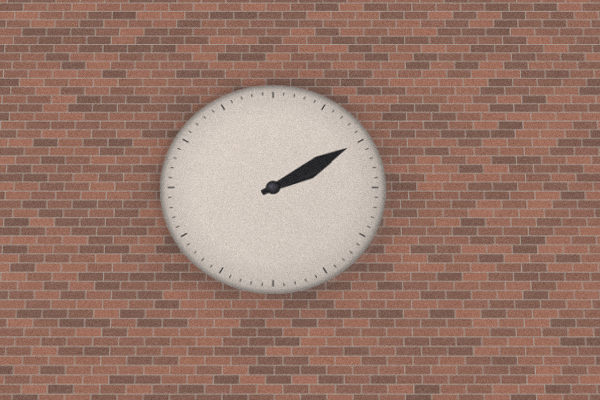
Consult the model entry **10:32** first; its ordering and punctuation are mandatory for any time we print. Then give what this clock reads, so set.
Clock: **2:10**
